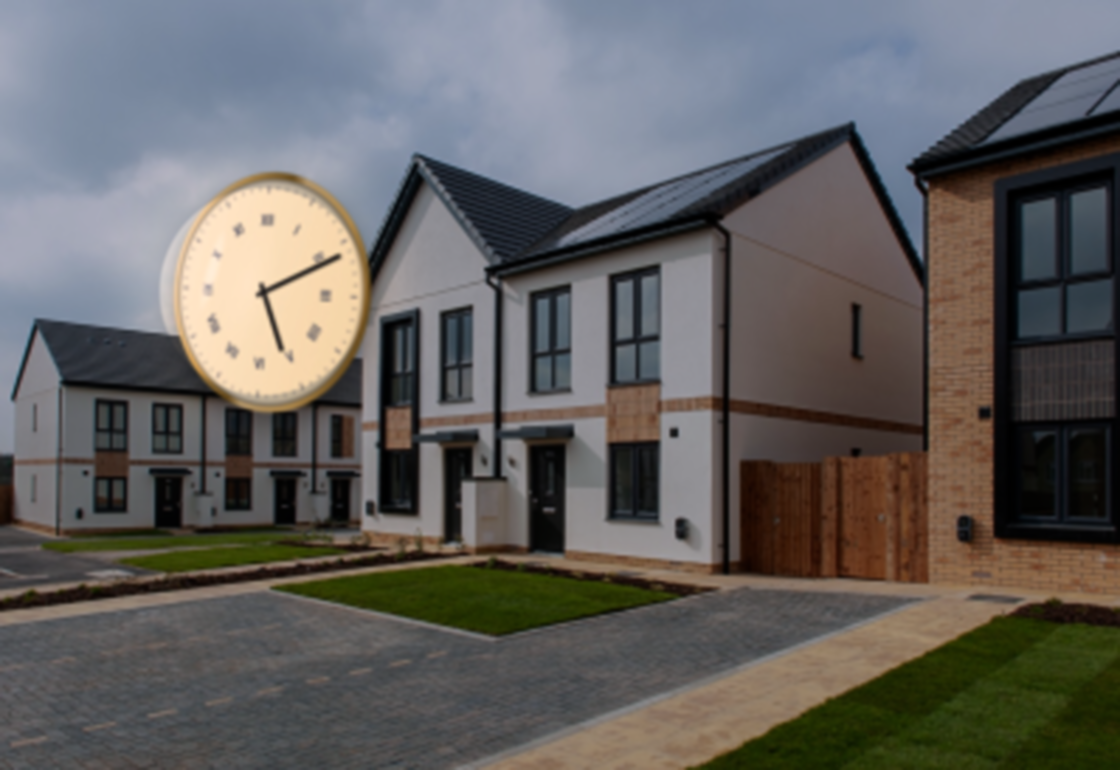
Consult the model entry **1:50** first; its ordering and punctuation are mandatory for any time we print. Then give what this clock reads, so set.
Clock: **5:11**
